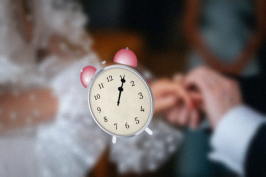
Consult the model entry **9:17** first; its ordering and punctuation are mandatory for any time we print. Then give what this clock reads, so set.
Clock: **1:06**
